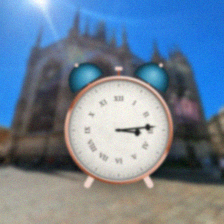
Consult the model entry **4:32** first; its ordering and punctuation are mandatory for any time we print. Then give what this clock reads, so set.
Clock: **3:14**
